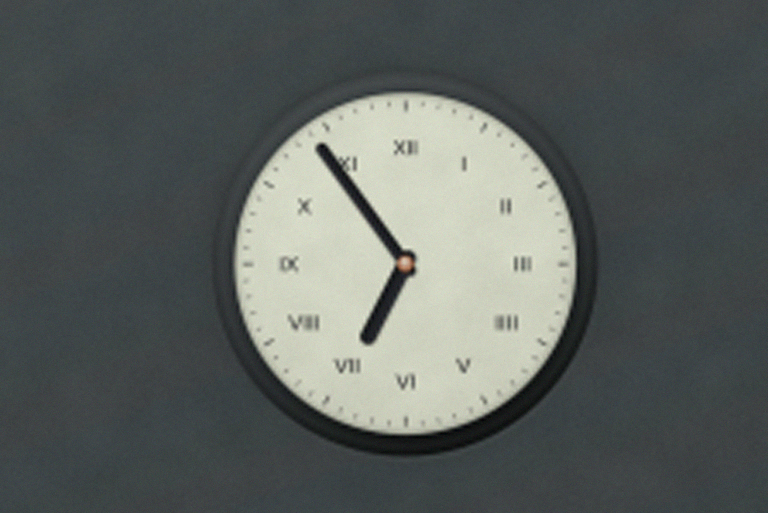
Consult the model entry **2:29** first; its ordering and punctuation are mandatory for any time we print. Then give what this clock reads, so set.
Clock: **6:54**
